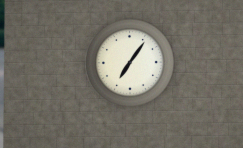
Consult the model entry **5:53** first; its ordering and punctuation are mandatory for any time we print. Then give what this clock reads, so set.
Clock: **7:06**
